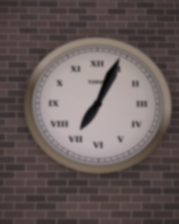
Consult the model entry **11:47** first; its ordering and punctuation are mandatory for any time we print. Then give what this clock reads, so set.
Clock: **7:04**
